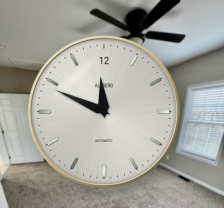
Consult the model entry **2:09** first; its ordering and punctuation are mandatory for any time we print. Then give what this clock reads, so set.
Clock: **11:49**
